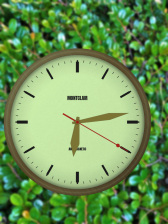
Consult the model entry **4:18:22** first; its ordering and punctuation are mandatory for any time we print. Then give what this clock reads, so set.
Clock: **6:13:20**
